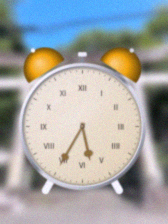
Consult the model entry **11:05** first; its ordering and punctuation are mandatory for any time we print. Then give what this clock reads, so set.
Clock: **5:35**
